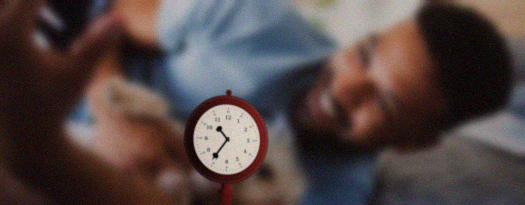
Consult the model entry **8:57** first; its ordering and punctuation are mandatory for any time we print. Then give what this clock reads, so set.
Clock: **10:36**
